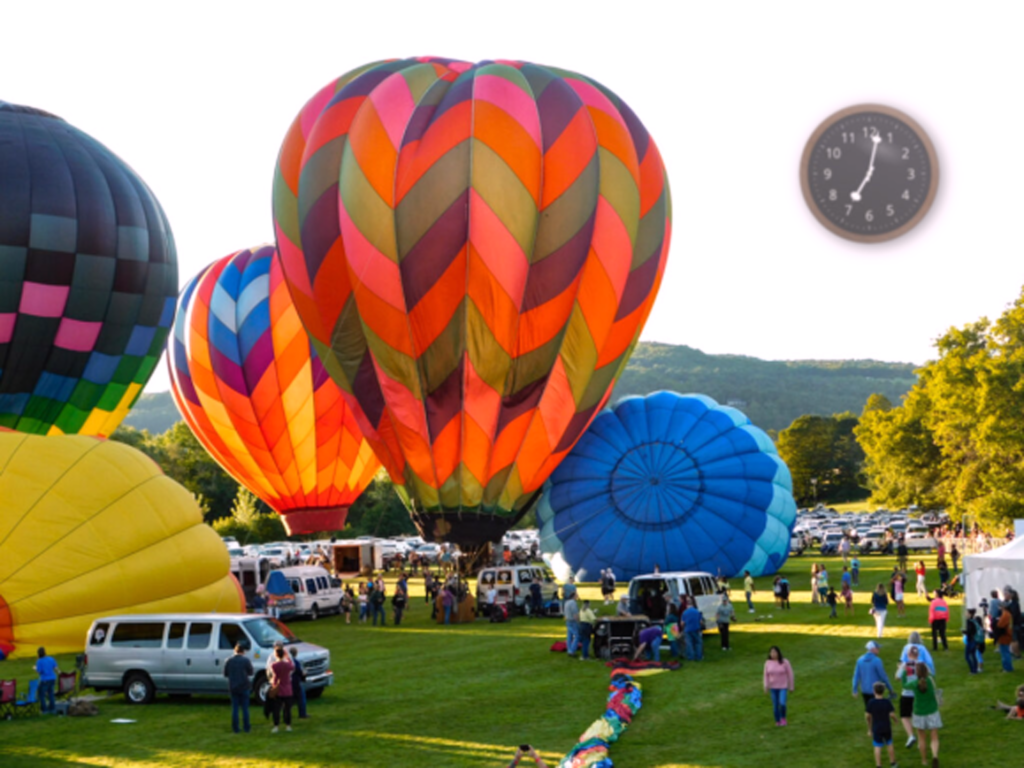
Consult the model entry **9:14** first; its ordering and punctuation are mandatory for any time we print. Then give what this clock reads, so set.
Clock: **7:02**
